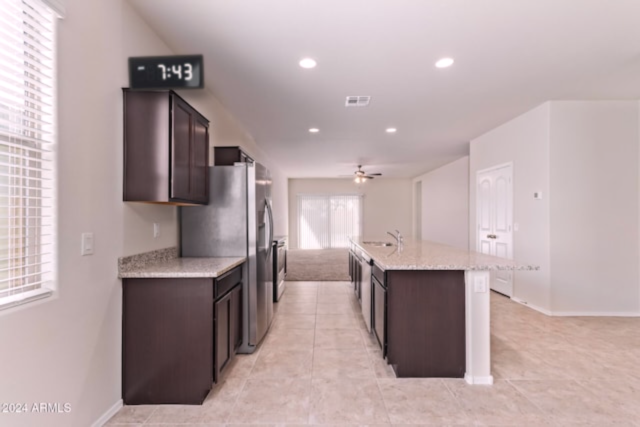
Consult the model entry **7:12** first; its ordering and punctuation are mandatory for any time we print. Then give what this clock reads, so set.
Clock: **7:43**
